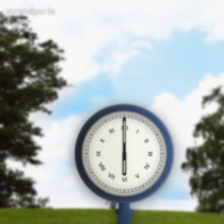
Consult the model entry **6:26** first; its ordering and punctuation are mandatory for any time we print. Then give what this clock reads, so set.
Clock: **6:00**
